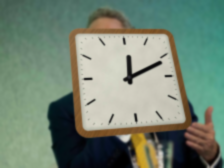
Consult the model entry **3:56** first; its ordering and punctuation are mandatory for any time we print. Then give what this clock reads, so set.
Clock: **12:11**
